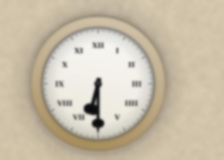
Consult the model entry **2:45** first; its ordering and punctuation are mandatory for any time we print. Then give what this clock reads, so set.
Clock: **6:30**
